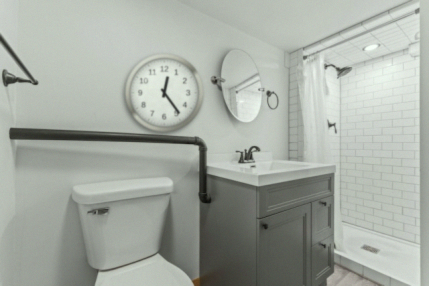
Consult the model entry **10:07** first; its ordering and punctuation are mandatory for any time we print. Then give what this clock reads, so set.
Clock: **12:24**
